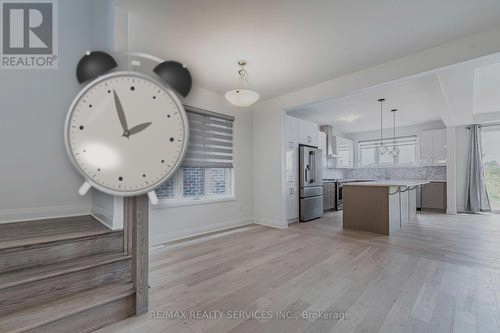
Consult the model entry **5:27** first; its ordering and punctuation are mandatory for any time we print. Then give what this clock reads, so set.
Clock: **1:56**
